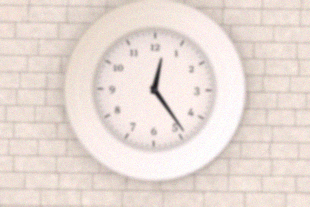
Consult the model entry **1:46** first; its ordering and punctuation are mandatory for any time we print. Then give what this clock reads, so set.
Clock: **12:24**
